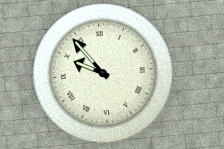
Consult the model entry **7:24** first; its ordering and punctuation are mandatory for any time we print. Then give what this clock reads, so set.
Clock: **9:54**
